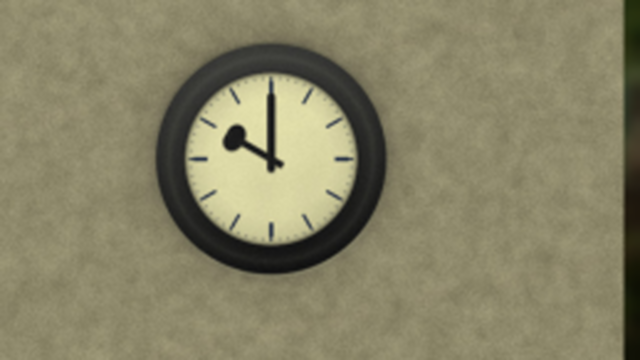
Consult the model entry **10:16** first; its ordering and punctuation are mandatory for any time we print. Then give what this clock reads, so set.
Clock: **10:00**
